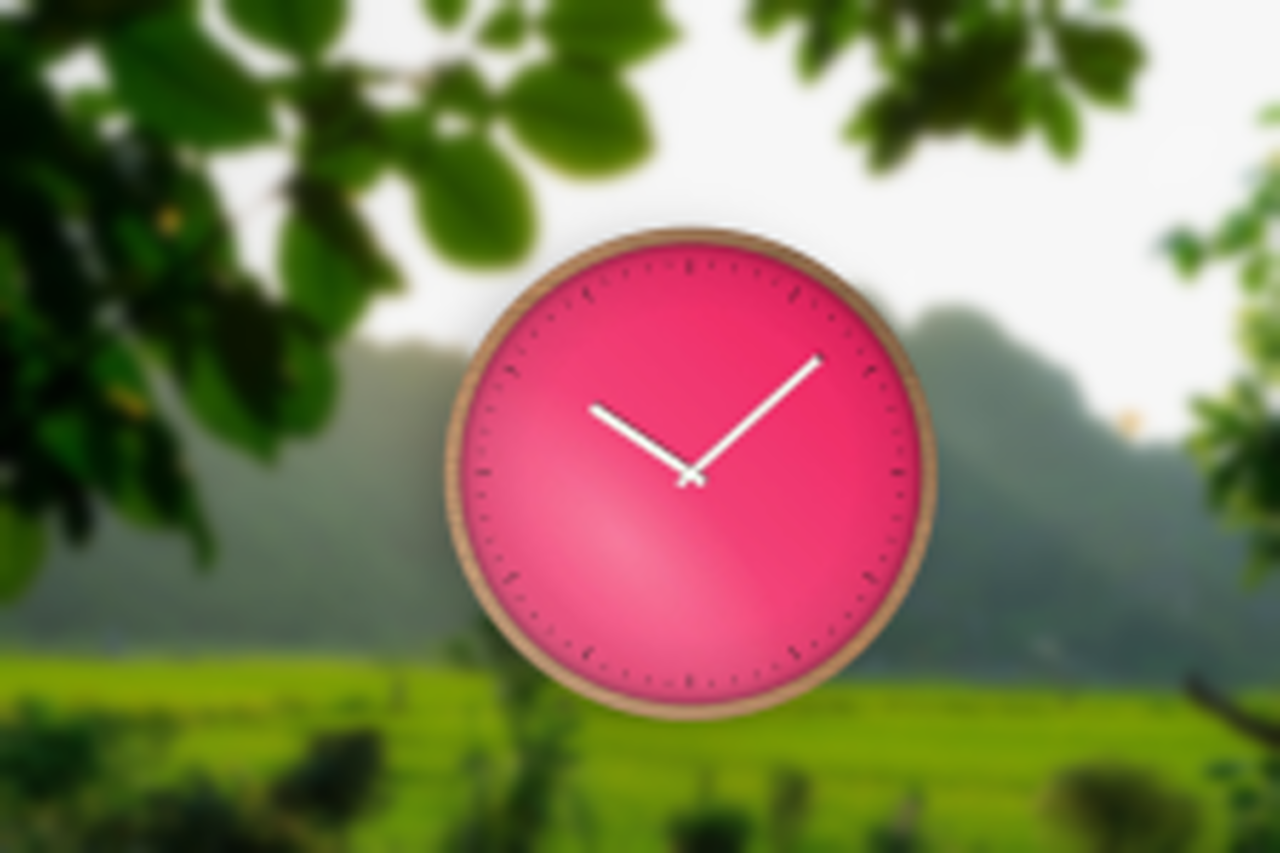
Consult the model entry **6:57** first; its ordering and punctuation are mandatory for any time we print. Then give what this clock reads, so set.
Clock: **10:08**
